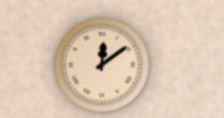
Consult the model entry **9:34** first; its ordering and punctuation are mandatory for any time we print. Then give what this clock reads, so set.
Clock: **12:09**
